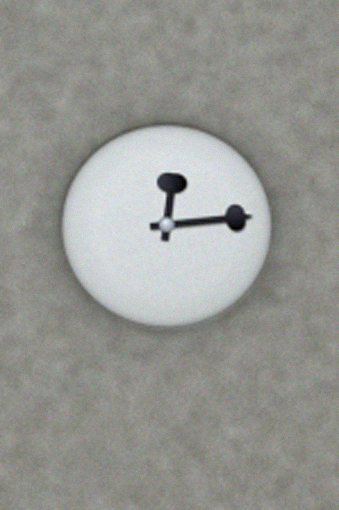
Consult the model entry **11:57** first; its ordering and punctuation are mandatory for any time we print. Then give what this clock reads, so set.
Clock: **12:14**
